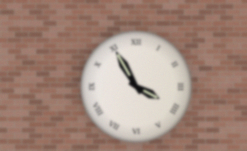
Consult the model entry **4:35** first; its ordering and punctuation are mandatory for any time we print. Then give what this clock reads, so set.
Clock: **3:55**
